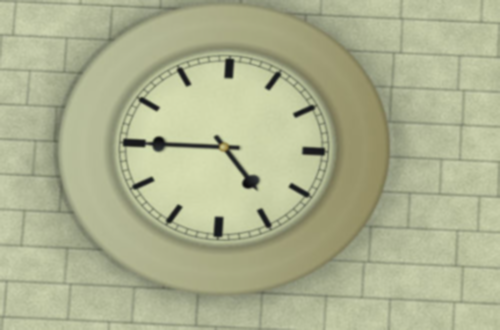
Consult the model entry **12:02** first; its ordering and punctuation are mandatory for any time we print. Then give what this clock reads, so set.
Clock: **4:45**
